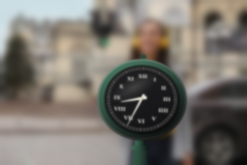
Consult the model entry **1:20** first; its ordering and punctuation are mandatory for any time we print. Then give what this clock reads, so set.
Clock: **8:34**
